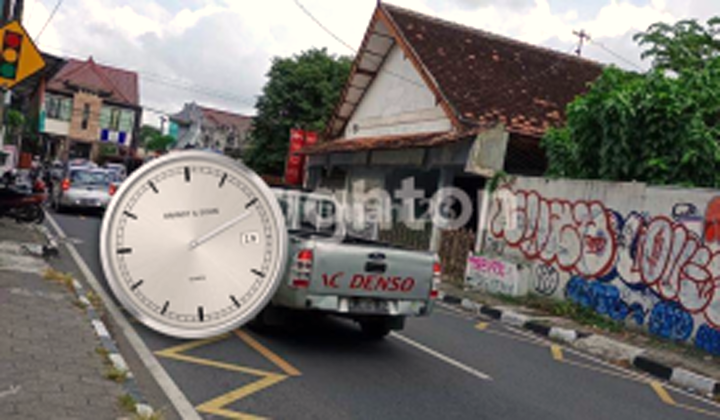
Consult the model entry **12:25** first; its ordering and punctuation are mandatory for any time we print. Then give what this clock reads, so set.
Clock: **2:11**
